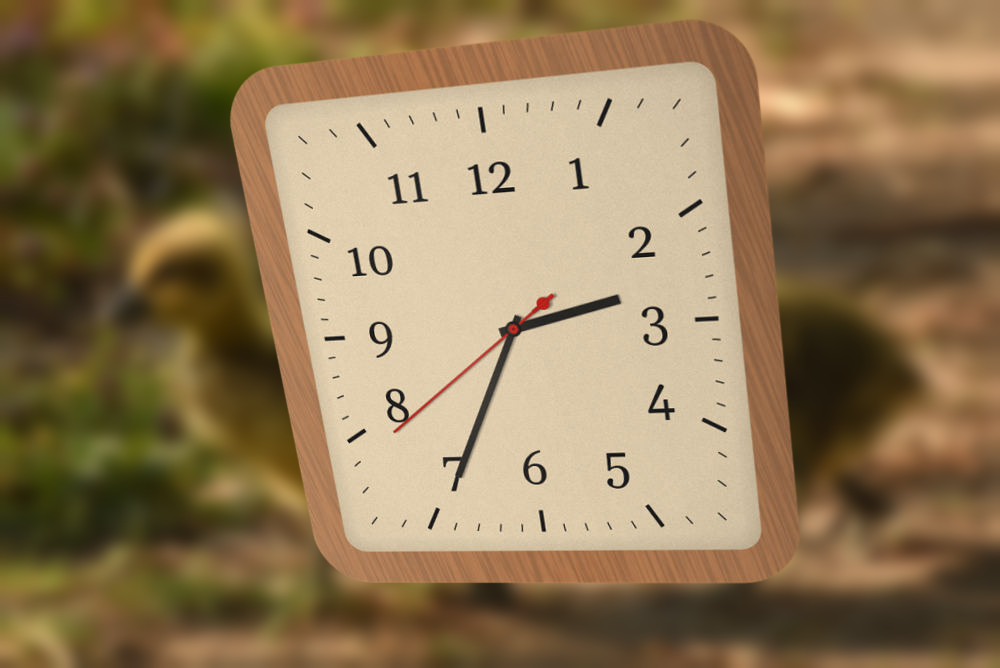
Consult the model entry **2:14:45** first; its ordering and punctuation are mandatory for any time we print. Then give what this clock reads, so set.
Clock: **2:34:39**
